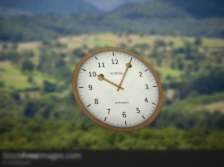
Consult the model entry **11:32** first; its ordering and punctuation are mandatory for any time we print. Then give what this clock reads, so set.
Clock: **10:05**
